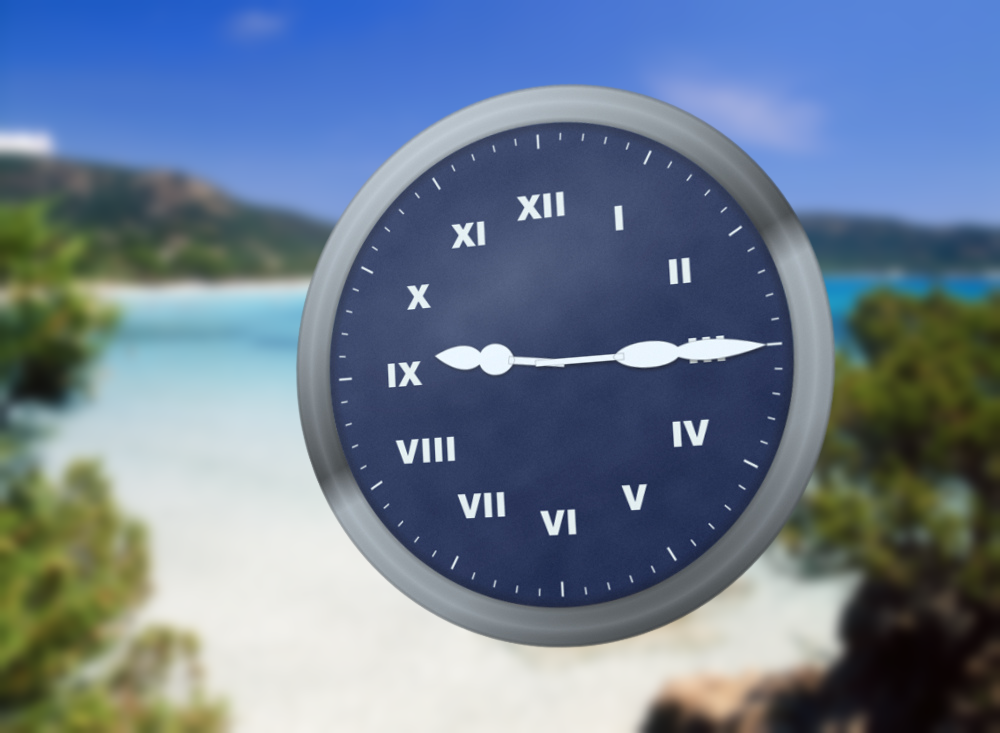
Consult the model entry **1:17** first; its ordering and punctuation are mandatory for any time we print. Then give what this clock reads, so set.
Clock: **9:15**
